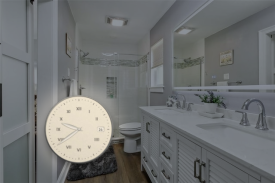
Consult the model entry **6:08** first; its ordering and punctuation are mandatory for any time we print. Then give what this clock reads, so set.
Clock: **9:39**
